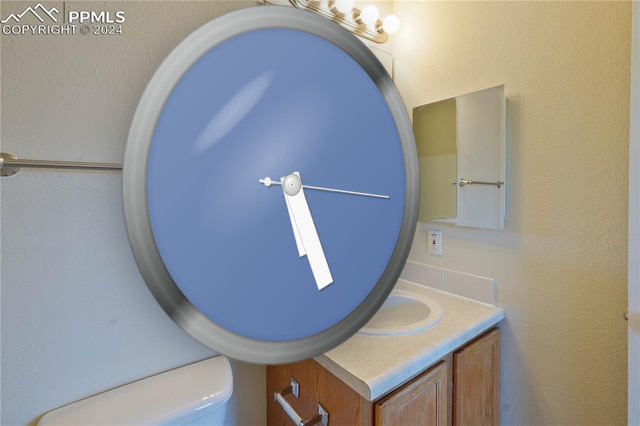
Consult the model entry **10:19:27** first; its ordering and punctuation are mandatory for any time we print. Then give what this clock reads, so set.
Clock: **5:26:16**
